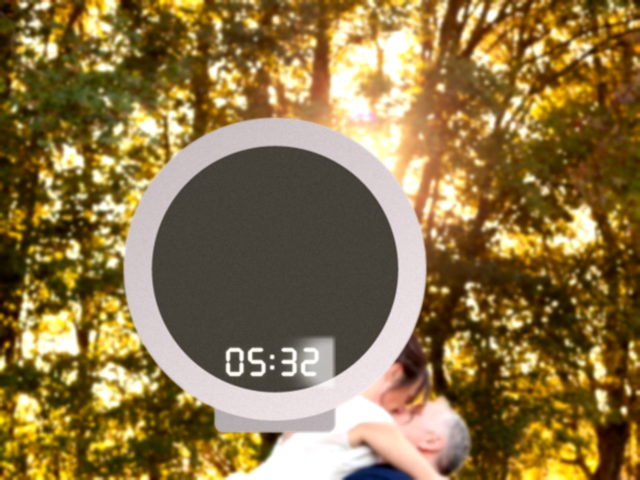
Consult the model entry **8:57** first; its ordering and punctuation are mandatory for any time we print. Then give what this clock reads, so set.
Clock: **5:32**
